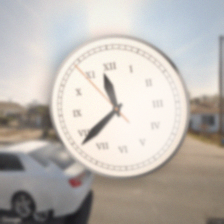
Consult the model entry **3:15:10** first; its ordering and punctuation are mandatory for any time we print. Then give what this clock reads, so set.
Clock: **11:38:54**
